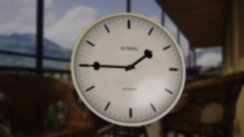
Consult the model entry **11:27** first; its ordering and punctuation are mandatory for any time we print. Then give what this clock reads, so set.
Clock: **1:45**
